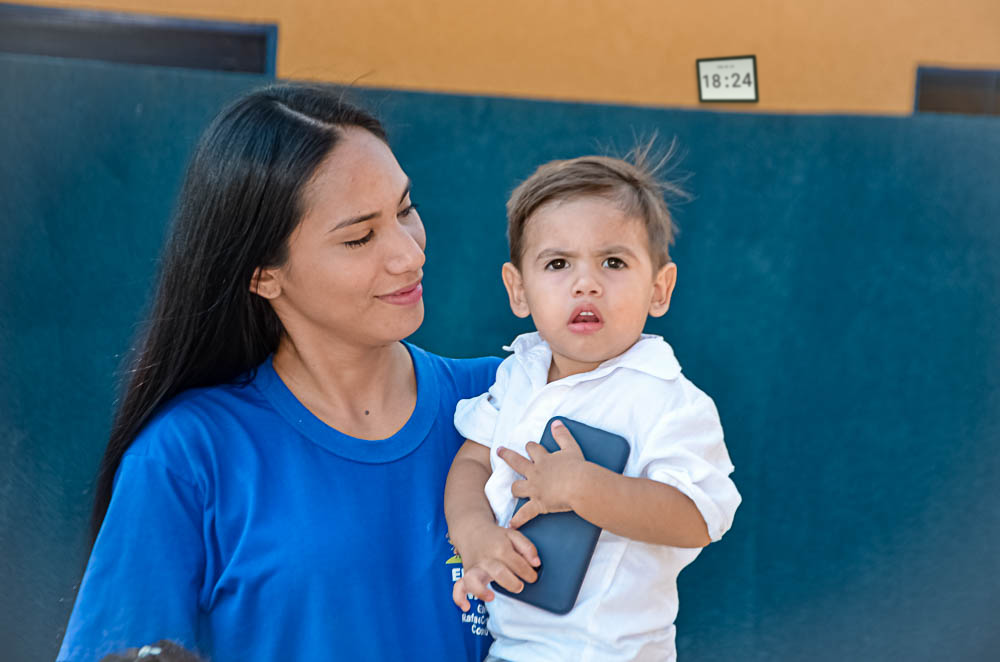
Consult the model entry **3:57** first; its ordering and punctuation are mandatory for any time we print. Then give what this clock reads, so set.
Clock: **18:24**
